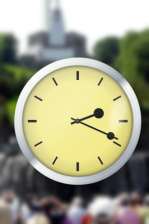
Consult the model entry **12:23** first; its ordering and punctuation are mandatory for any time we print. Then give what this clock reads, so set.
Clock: **2:19**
